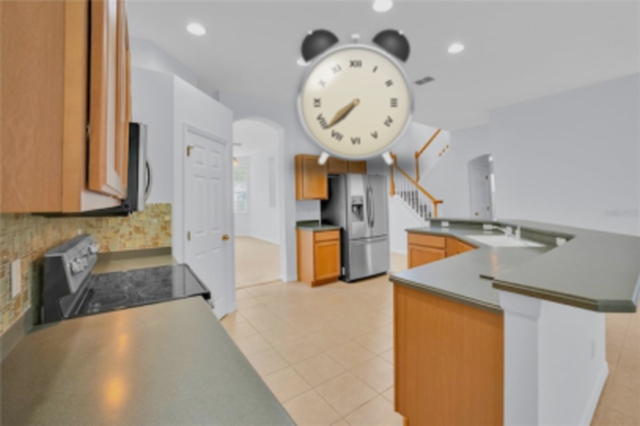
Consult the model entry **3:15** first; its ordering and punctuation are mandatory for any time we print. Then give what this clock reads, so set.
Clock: **7:38**
